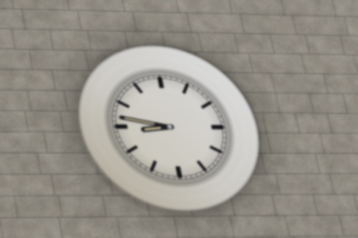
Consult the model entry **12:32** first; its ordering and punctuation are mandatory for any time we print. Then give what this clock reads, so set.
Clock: **8:47**
